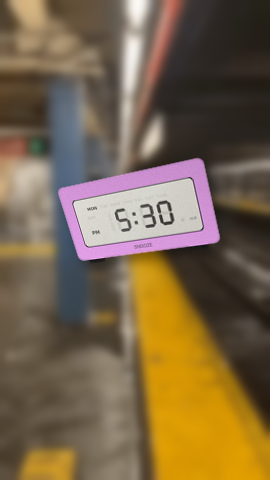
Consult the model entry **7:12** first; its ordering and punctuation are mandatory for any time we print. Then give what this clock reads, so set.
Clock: **5:30**
